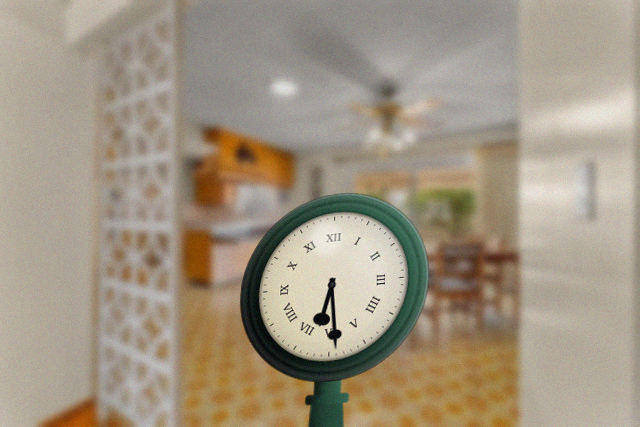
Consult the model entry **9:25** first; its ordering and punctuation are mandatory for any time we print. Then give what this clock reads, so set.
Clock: **6:29**
